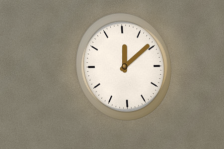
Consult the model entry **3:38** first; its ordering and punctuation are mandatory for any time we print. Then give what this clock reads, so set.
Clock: **12:09**
